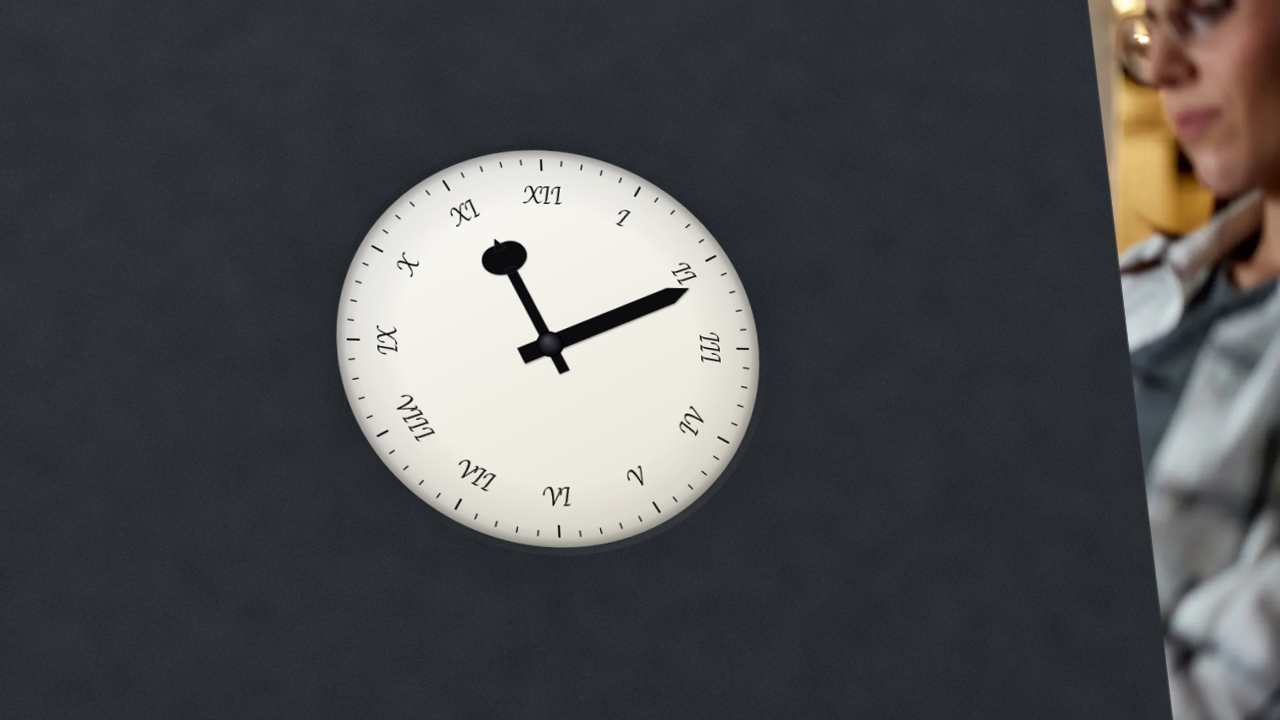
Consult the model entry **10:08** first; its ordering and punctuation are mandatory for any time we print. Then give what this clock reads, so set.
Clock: **11:11**
